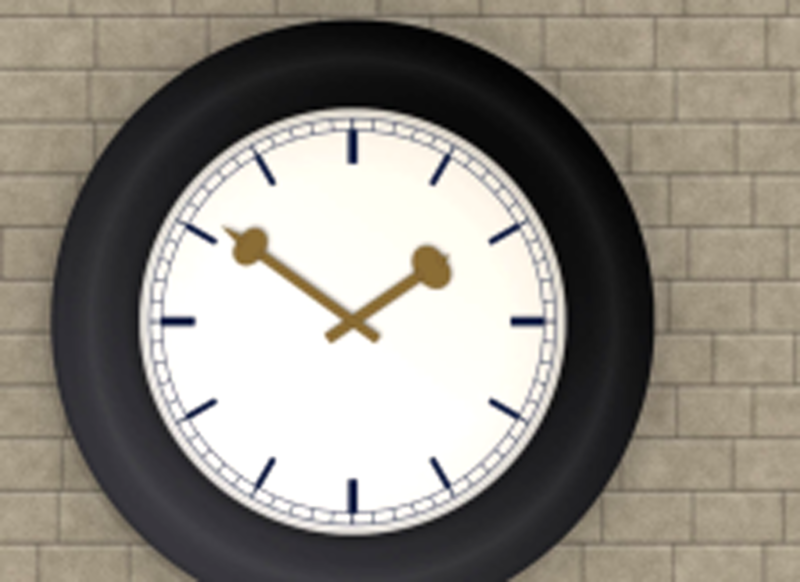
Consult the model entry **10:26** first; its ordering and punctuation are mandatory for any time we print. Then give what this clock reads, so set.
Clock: **1:51**
